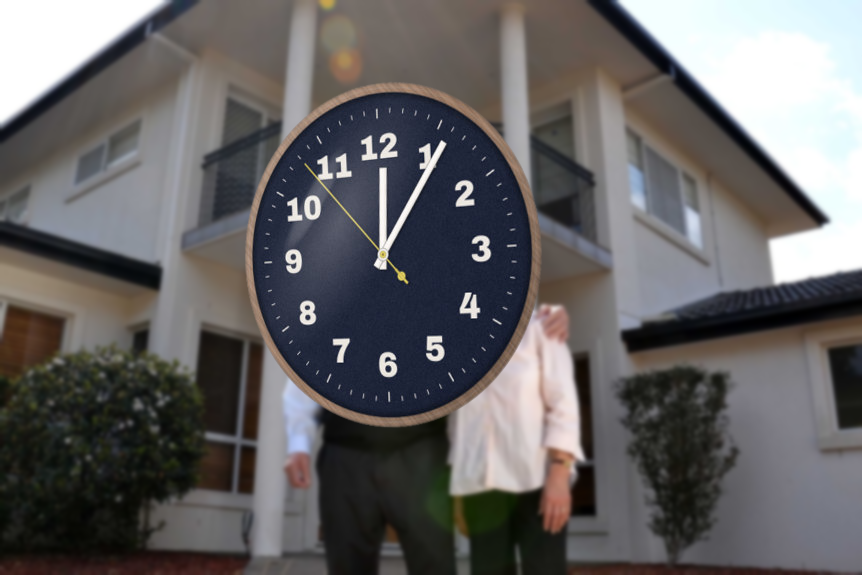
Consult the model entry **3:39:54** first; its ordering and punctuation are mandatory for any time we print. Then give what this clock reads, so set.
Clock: **12:05:53**
